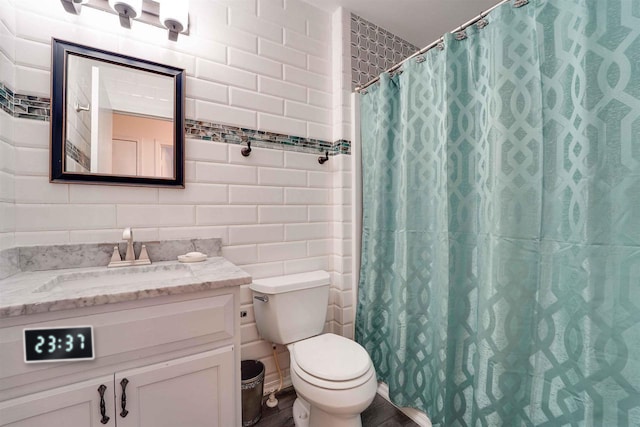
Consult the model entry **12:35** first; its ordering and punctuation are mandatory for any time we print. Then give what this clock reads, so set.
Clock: **23:37**
